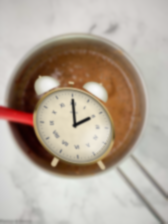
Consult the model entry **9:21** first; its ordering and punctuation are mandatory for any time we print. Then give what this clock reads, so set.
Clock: **2:00**
